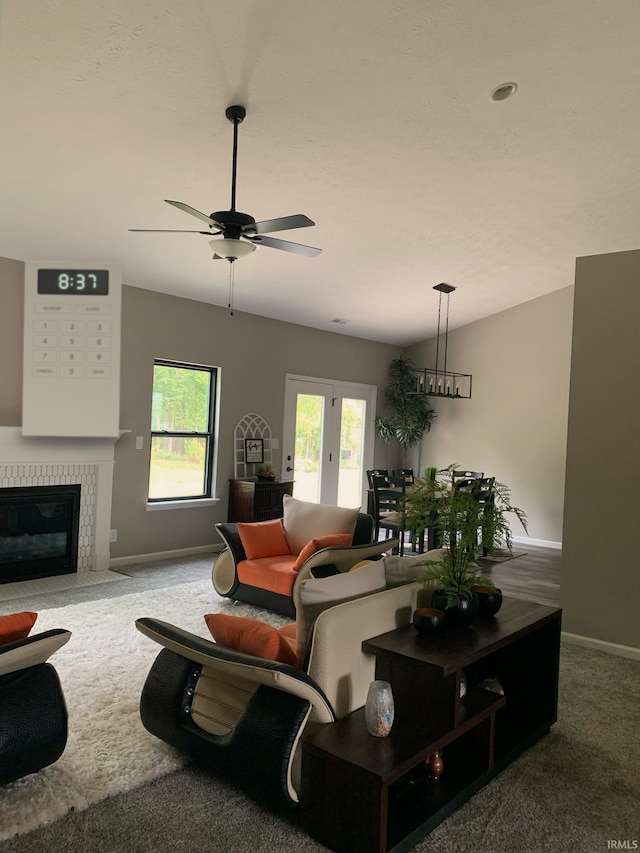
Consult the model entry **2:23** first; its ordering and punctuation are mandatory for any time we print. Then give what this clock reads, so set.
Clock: **8:37**
